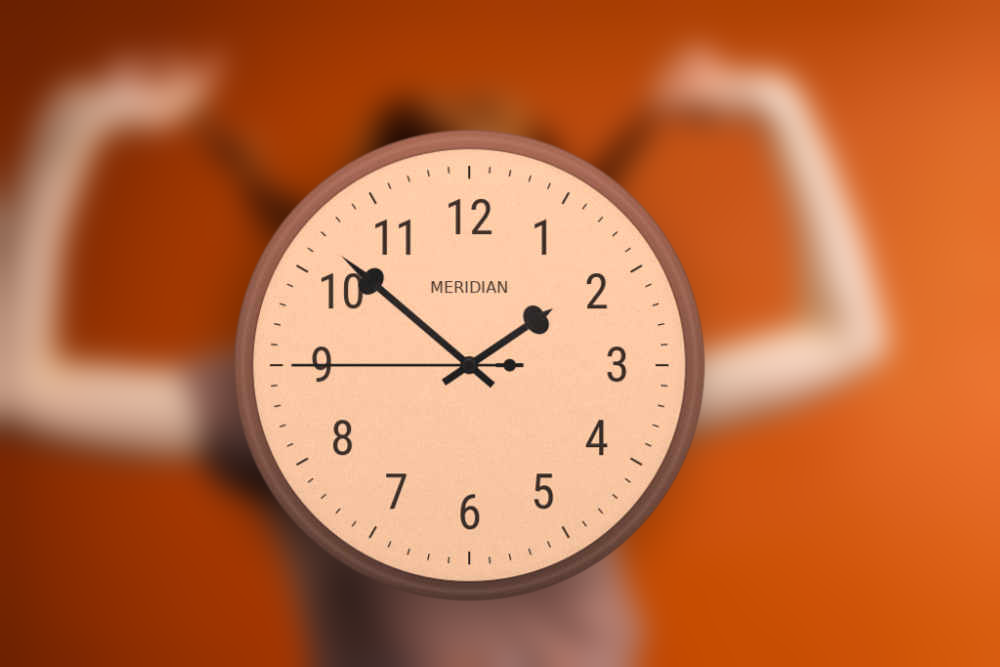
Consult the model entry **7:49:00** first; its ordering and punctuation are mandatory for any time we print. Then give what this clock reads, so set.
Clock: **1:51:45**
